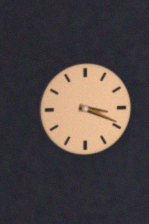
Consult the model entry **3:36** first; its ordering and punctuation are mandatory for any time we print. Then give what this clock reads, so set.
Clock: **3:19**
